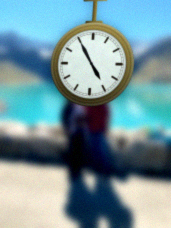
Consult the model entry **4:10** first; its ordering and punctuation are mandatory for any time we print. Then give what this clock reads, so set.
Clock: **4:55**
